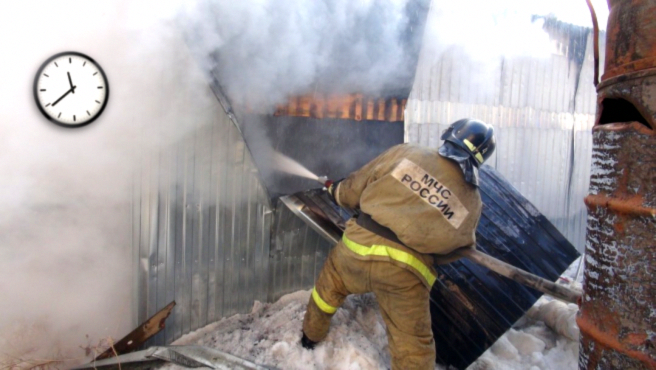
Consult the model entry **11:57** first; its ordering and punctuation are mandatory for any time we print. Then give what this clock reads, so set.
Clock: **11:39**
